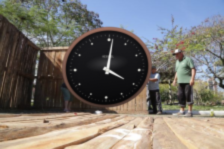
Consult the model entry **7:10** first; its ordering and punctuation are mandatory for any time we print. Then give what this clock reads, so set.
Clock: **4:01**
